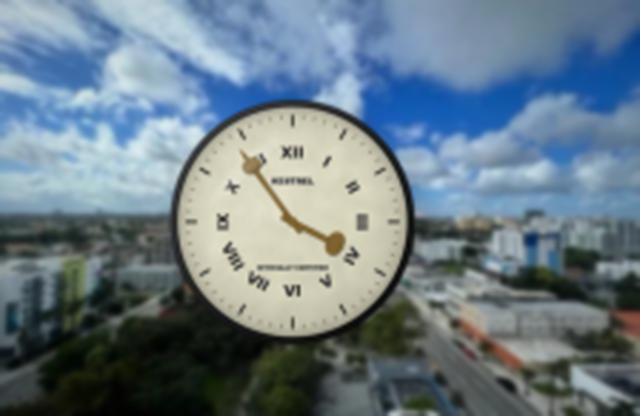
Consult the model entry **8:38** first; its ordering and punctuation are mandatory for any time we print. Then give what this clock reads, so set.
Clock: **3:54**
